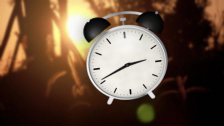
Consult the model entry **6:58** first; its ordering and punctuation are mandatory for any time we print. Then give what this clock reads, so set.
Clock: **2:41**
